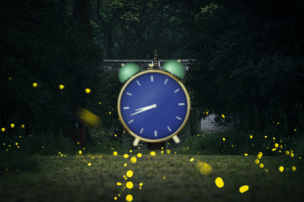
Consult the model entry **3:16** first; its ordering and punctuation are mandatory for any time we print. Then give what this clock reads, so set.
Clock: **8:42**
